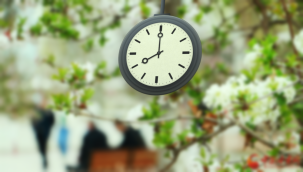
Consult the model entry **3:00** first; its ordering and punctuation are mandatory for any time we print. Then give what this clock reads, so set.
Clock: **8:00**
